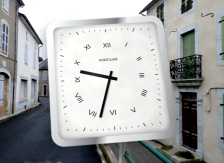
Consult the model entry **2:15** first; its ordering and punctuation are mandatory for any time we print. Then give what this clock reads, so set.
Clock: **9:33**
